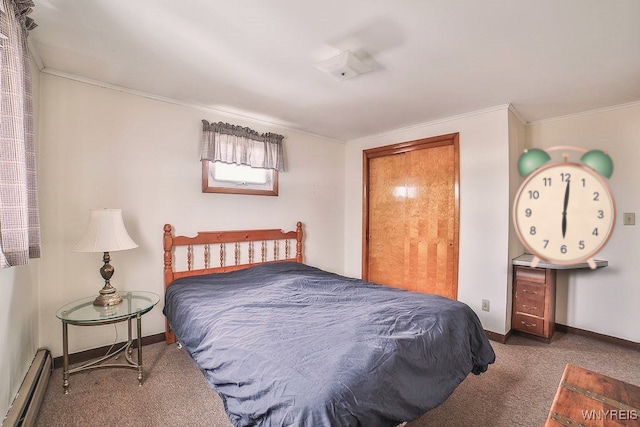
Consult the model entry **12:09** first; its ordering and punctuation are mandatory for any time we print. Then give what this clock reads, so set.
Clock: **6:01**
